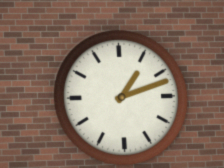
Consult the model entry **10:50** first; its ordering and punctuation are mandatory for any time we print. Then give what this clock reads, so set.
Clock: **1:12**
